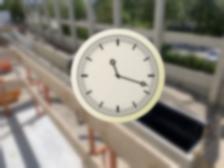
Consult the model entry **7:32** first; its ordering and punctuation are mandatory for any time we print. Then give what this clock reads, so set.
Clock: **11:18**
